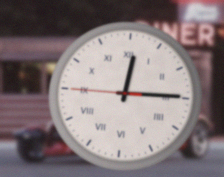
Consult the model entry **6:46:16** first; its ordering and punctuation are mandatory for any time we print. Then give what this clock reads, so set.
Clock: **12:14:45**
